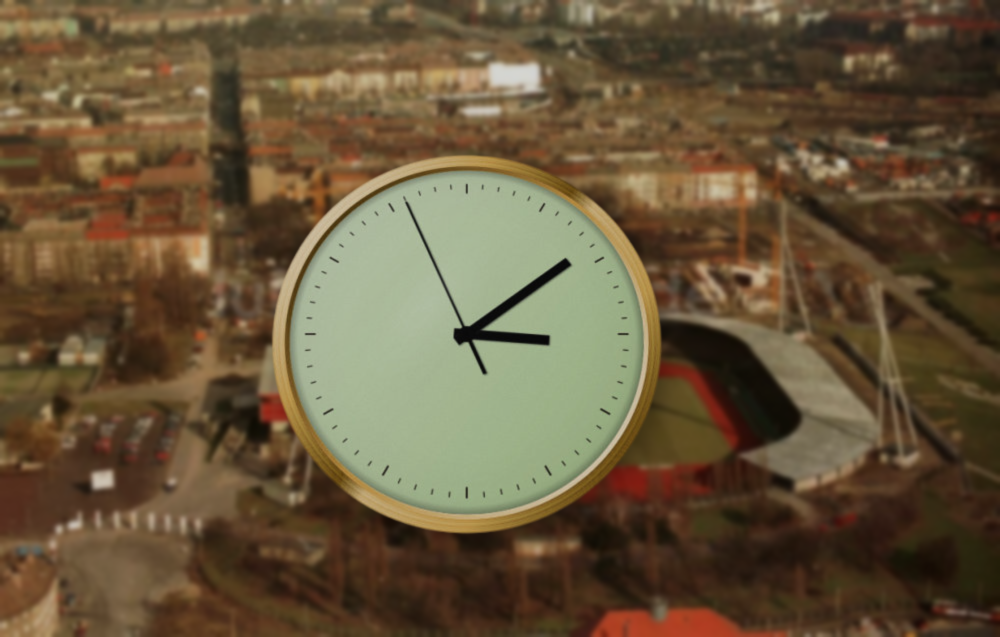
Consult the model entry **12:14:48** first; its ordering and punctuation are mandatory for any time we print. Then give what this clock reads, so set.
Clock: **3:08:56**
